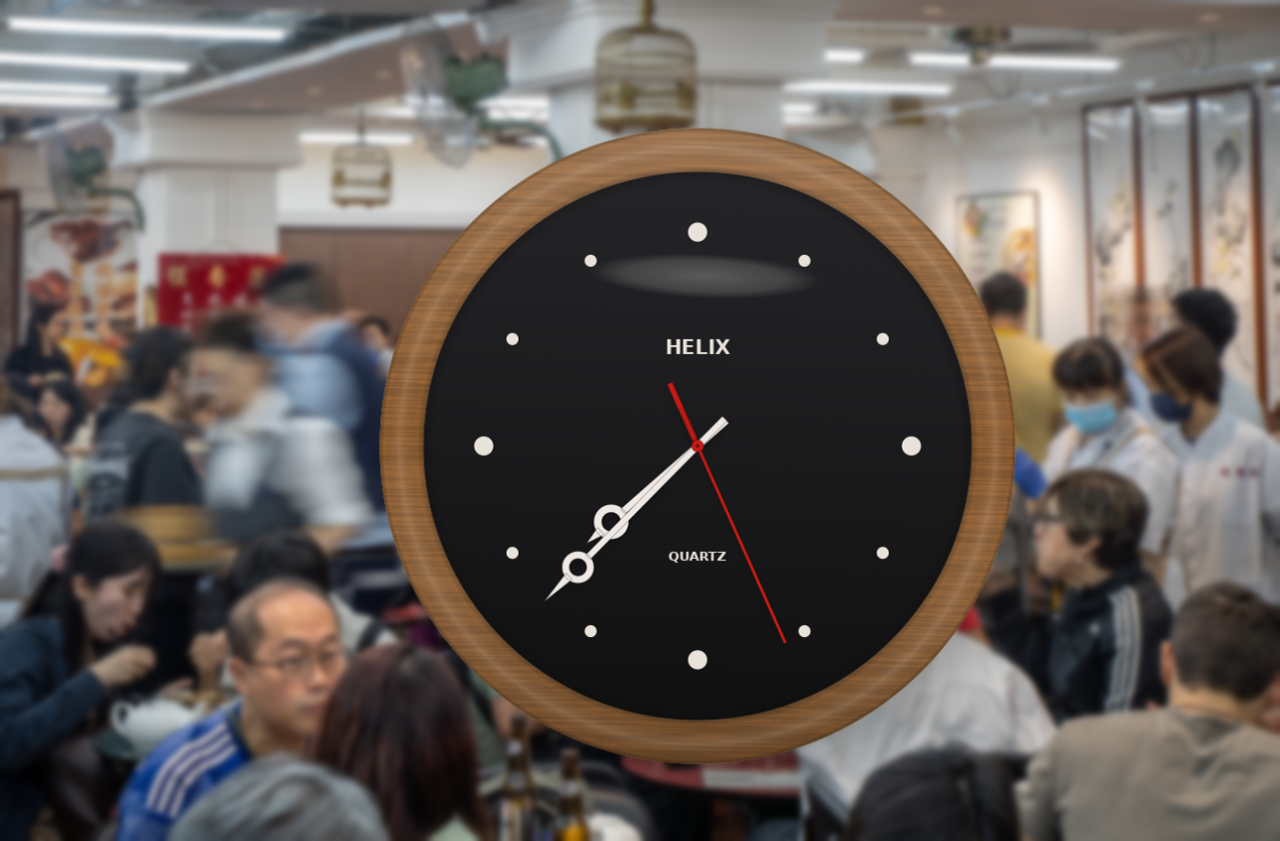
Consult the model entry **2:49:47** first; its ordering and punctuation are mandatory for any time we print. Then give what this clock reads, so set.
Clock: **7:37:26**
